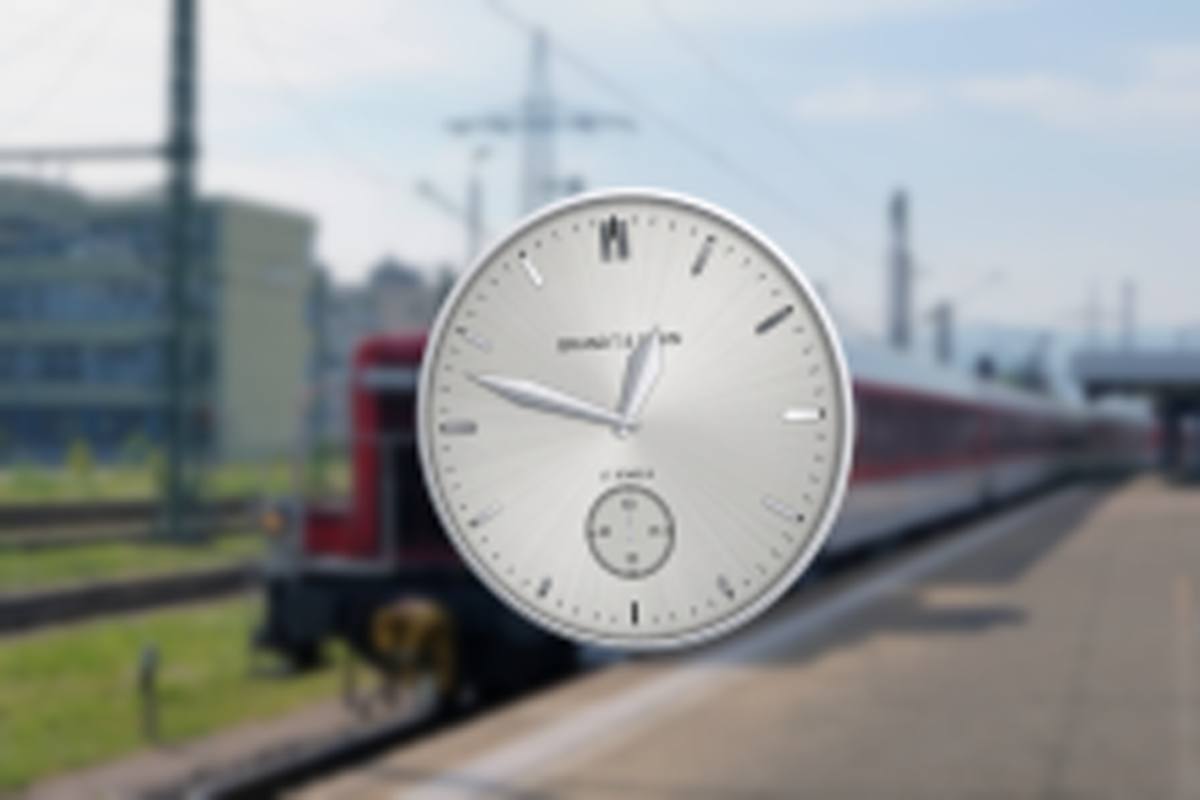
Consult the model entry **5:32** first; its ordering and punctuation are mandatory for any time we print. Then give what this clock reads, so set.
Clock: **12:48**
